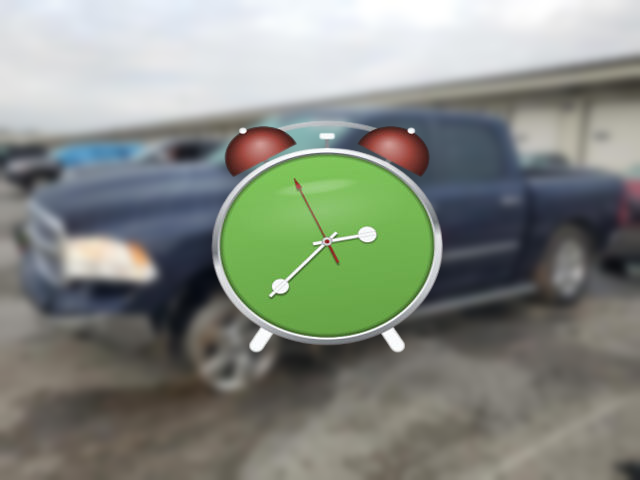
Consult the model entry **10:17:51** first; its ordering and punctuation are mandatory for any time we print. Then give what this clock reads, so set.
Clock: **2:36:56**
